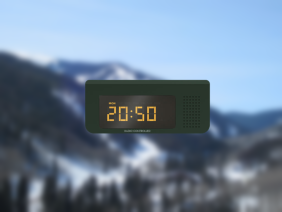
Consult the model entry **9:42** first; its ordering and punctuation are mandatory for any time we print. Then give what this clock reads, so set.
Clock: **20:50**
